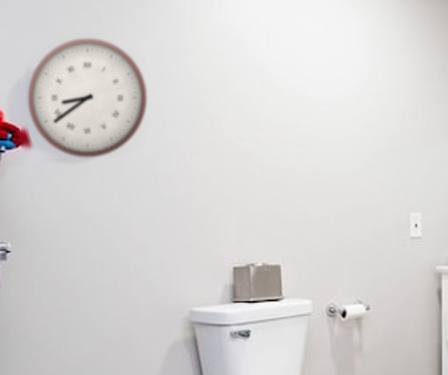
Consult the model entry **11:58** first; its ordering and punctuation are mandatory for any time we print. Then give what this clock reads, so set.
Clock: **8:39**
